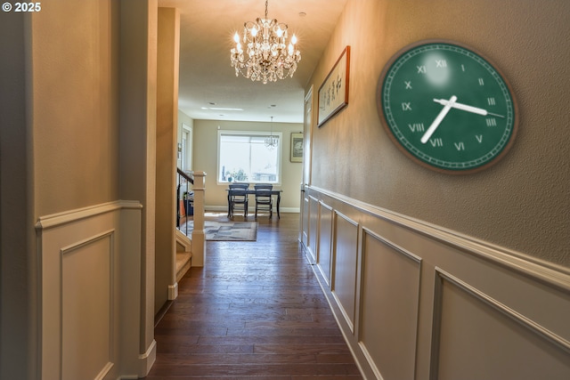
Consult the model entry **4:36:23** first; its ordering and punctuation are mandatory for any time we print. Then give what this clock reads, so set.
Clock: **3:37:18**
